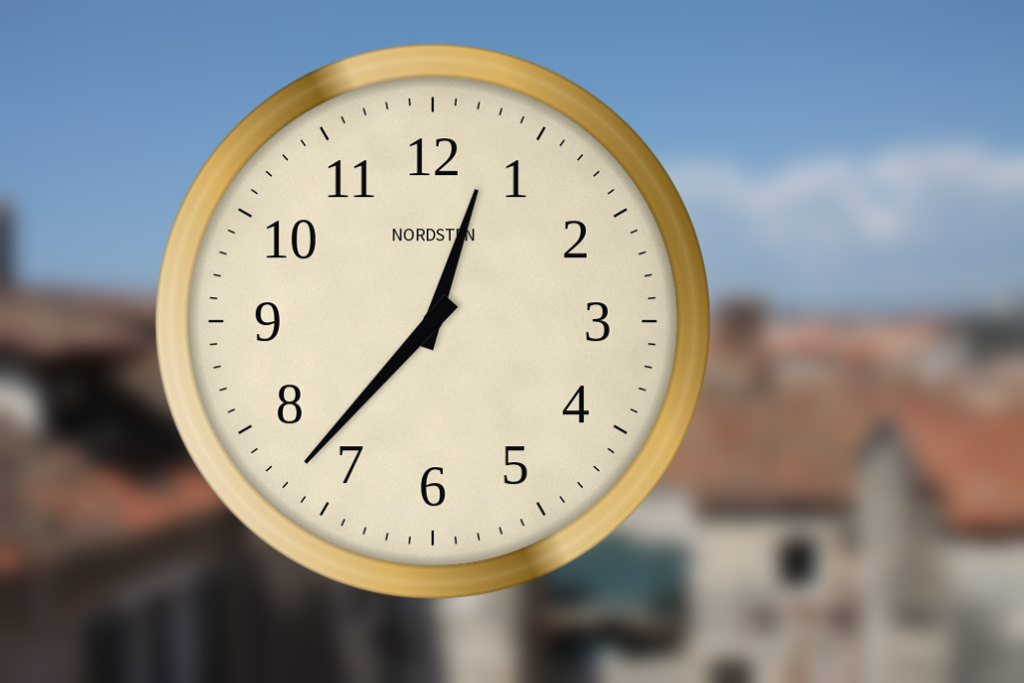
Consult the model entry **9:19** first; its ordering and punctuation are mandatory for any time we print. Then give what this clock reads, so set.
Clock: **12:37**
